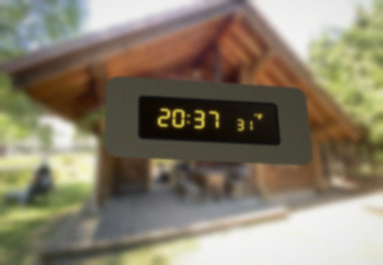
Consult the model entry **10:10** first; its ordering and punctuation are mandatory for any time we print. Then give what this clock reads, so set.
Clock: **20:37**
